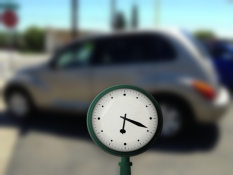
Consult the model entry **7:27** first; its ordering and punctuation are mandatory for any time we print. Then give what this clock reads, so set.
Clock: **6:19**
